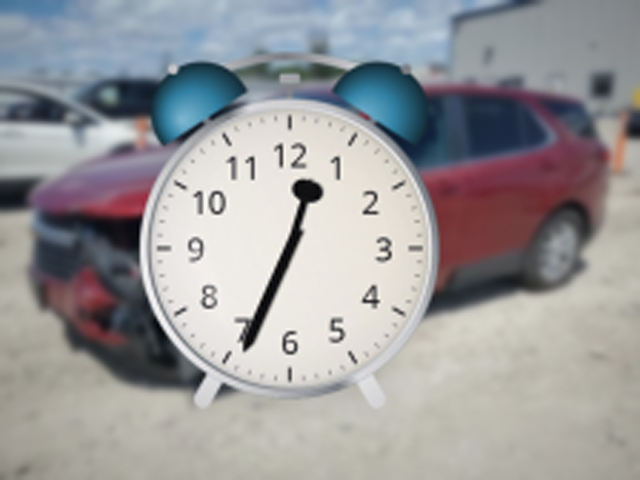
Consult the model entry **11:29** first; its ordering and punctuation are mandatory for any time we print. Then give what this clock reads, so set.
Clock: **12:34**
